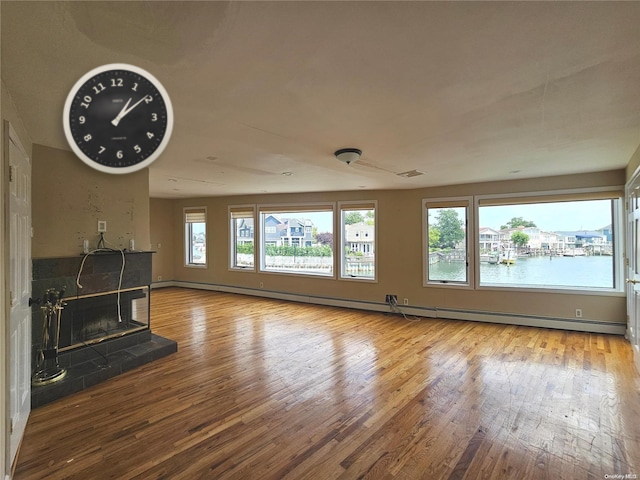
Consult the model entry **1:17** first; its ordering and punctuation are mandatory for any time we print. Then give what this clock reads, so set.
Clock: **1:09**
